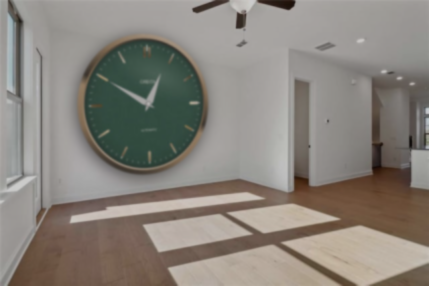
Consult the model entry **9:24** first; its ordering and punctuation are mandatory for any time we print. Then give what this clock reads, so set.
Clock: **12:50**
